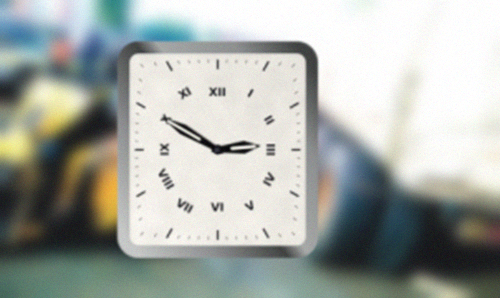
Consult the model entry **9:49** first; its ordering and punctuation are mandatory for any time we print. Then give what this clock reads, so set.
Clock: **2:50**
